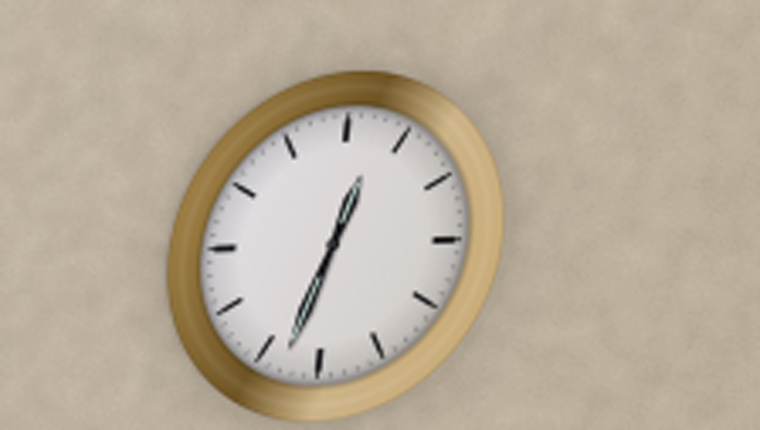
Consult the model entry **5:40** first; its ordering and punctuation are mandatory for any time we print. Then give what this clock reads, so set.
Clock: **12:33**
